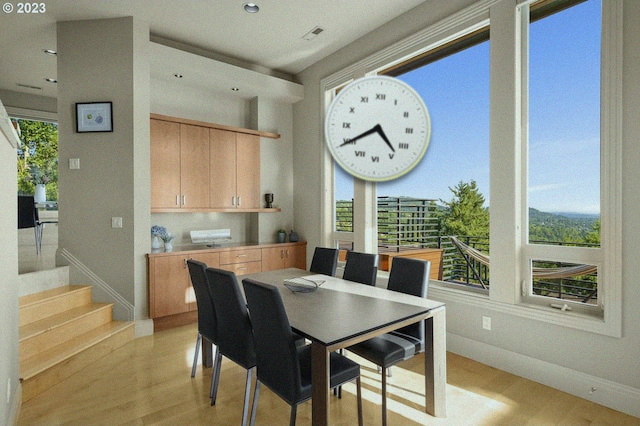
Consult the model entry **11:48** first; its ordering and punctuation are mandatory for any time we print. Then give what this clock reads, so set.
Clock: **4:40**
